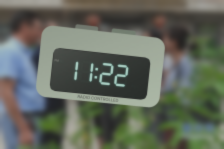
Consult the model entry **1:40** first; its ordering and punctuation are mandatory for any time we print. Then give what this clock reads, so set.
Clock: **11:22**
